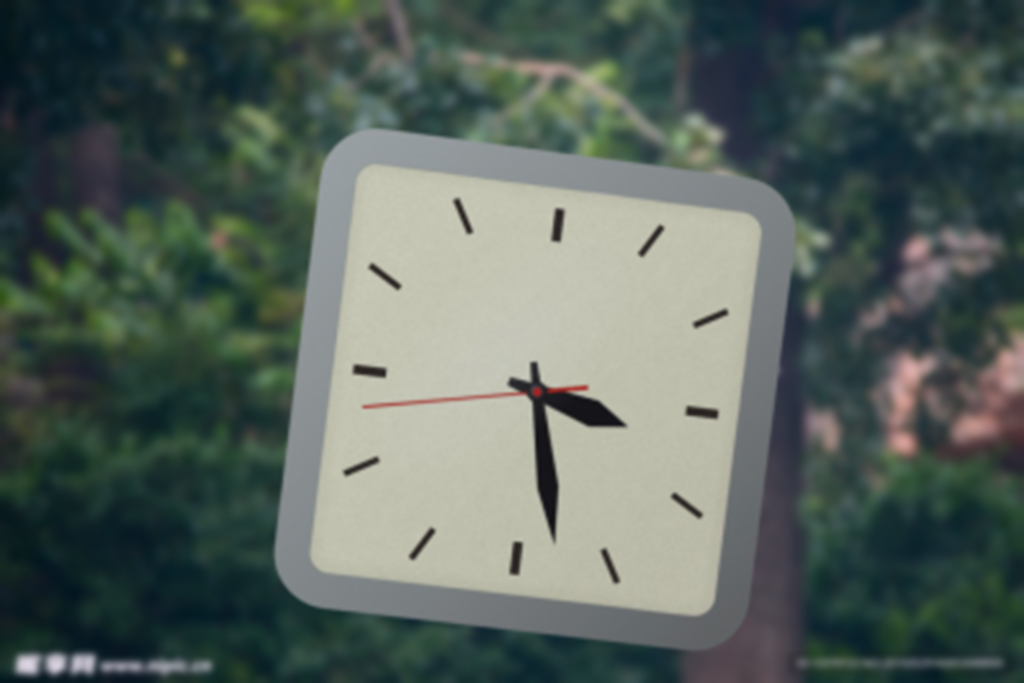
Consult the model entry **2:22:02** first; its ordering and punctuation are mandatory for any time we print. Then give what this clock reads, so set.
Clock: **3:27:43**
